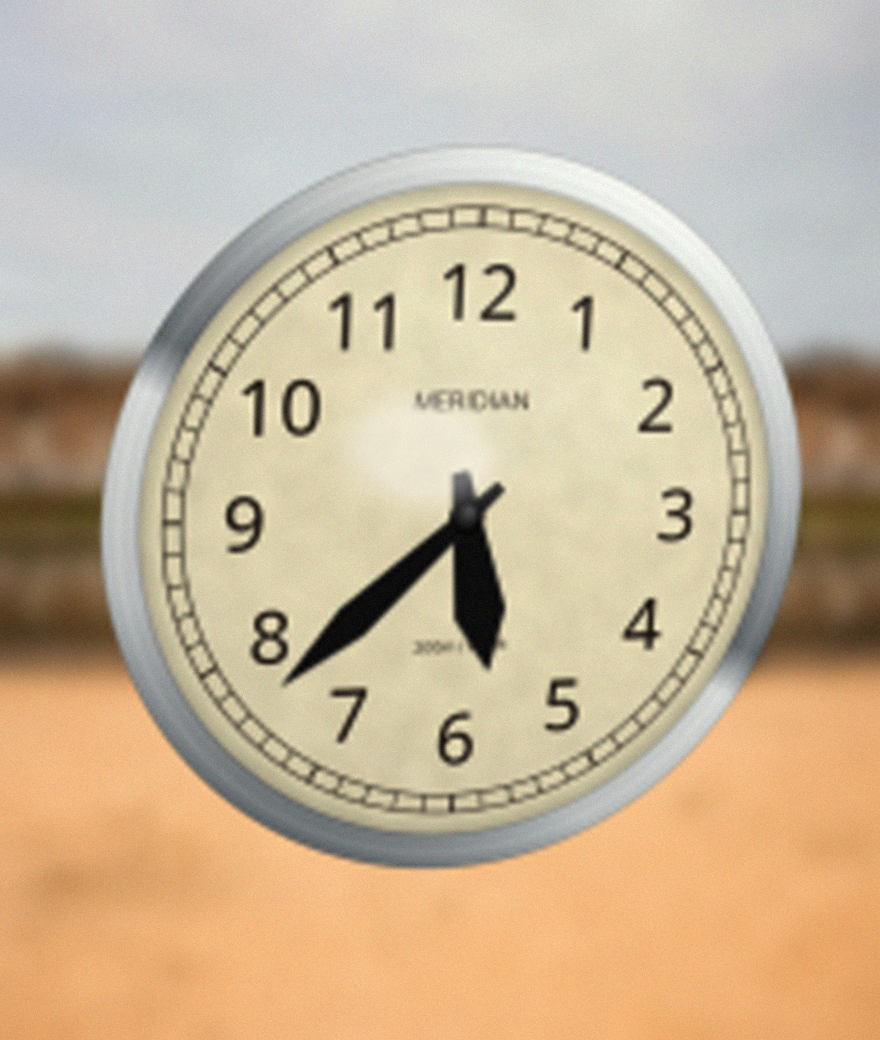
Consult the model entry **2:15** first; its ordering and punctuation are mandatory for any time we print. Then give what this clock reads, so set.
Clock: **5:38**
